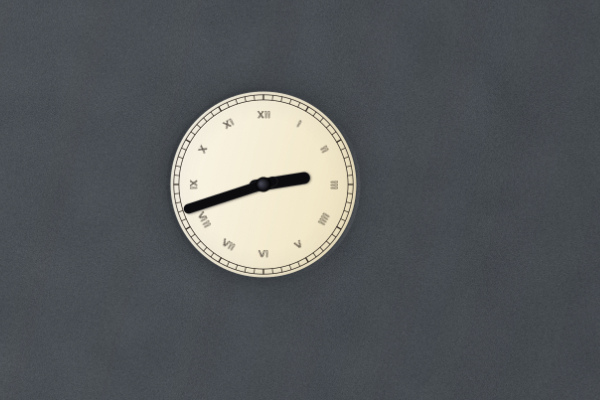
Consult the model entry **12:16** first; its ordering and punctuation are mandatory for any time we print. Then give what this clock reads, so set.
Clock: **2:42**
